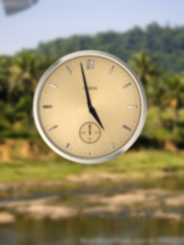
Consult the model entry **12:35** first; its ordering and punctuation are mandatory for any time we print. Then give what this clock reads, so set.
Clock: **4:58**
